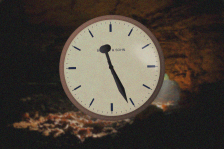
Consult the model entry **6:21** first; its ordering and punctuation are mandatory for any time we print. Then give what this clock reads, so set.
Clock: **11:26**
